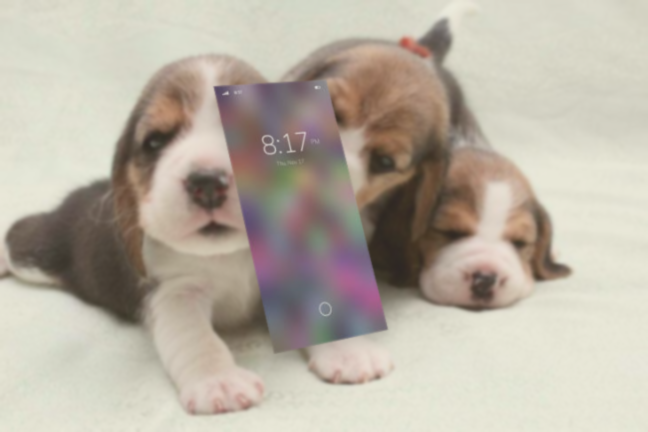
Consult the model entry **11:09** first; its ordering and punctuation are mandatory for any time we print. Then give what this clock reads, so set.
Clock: **8:17**
